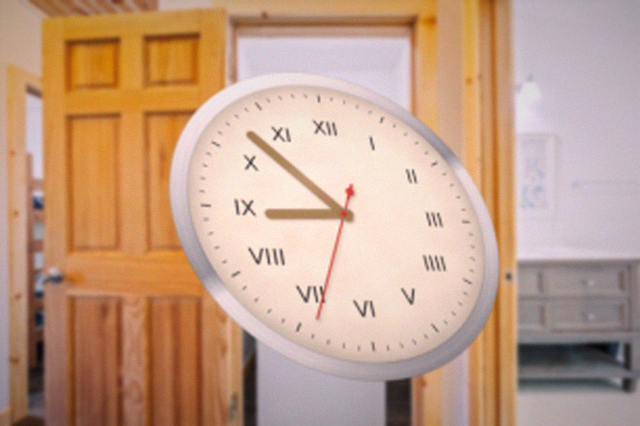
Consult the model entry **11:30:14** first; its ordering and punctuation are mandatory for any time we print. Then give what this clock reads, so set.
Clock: **8:52:34**
